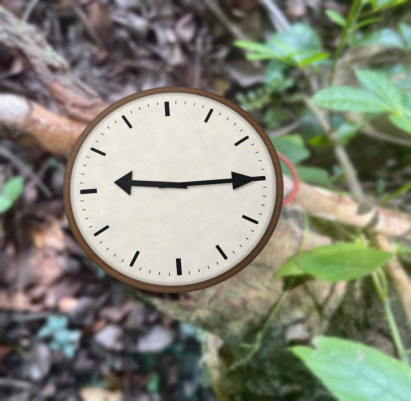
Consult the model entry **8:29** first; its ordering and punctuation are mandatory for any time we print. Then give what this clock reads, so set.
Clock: **9:15**
